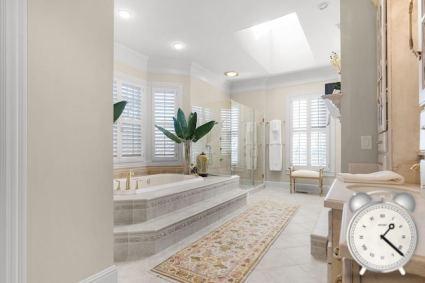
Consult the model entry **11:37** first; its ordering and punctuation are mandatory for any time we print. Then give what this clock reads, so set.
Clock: **1:22**
